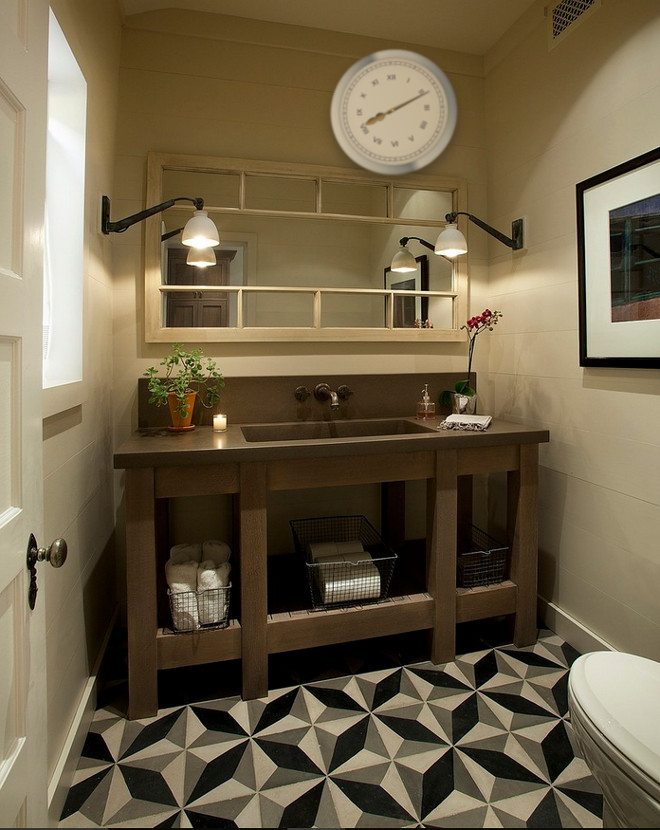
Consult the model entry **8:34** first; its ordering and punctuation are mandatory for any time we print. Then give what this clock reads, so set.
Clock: **8:11**
